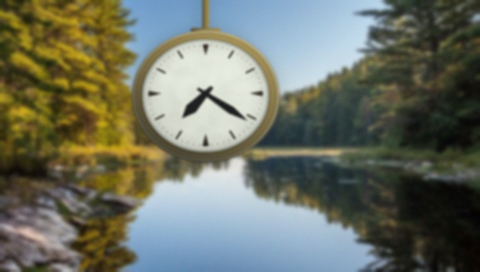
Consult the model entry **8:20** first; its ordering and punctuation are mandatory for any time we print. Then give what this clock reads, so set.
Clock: **7:21**
